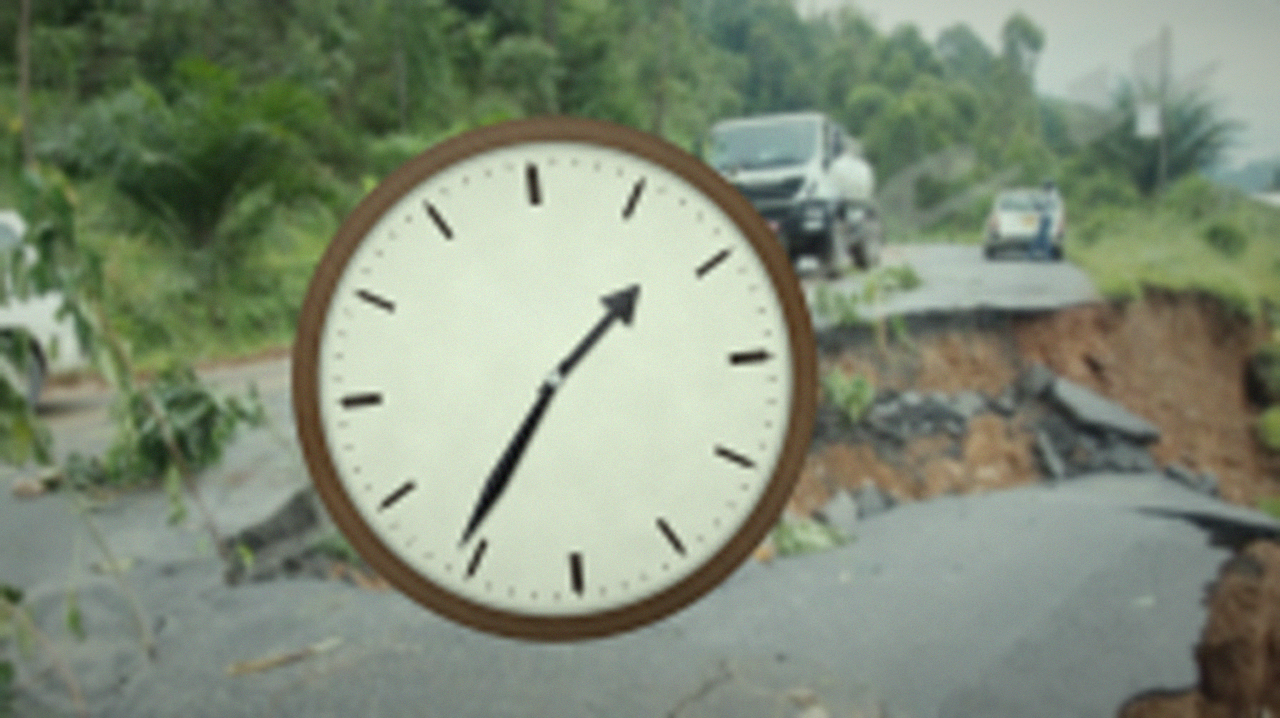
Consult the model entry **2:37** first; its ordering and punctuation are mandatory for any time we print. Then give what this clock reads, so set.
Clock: **1:36**
